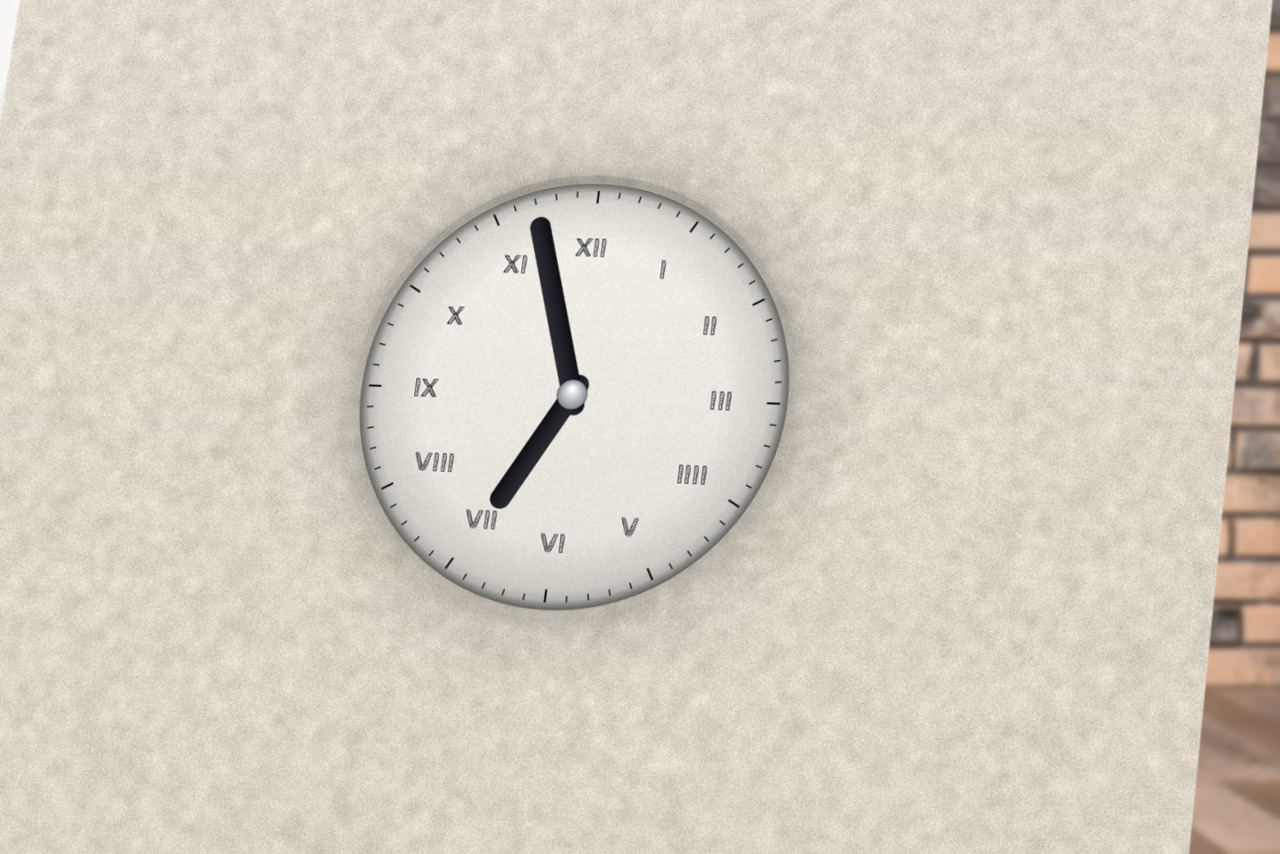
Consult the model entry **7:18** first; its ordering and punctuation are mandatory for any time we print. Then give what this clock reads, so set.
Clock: **6:57**
